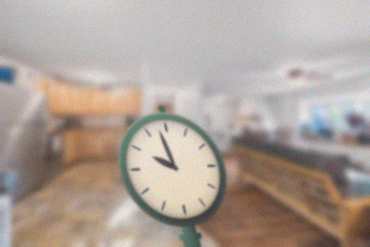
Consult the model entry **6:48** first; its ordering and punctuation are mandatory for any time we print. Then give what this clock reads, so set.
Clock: **9:58**
